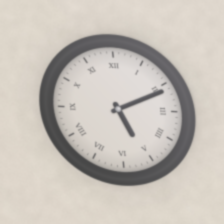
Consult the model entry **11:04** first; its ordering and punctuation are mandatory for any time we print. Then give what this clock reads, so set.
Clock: **5:11**
